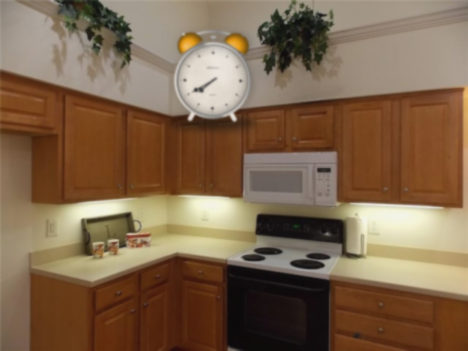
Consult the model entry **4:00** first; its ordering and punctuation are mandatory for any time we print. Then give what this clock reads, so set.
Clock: **7:40**
